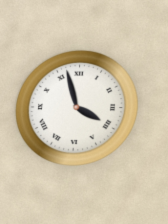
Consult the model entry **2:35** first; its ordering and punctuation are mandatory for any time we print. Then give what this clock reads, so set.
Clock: **3:57**
